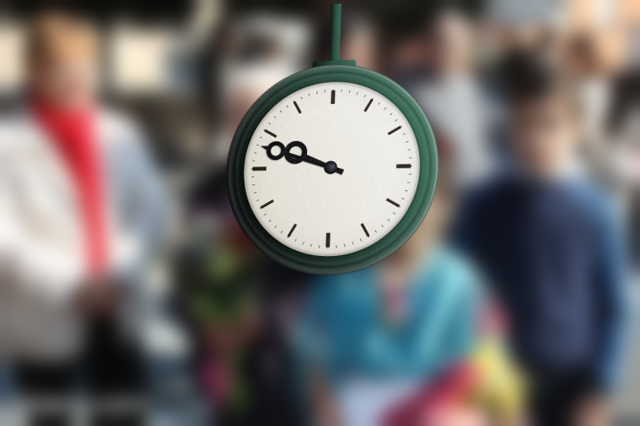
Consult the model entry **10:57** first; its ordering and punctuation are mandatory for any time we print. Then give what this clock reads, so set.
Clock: **9:48**
